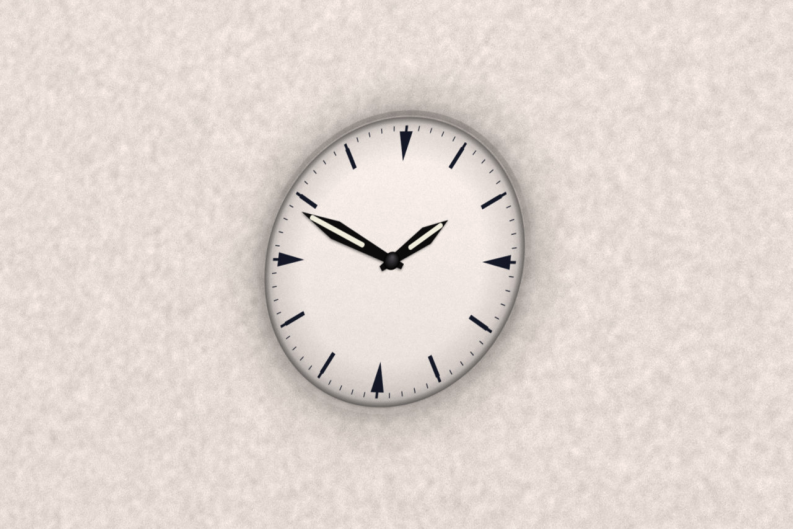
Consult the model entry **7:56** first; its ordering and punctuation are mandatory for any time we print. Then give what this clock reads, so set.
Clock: **1:49**
